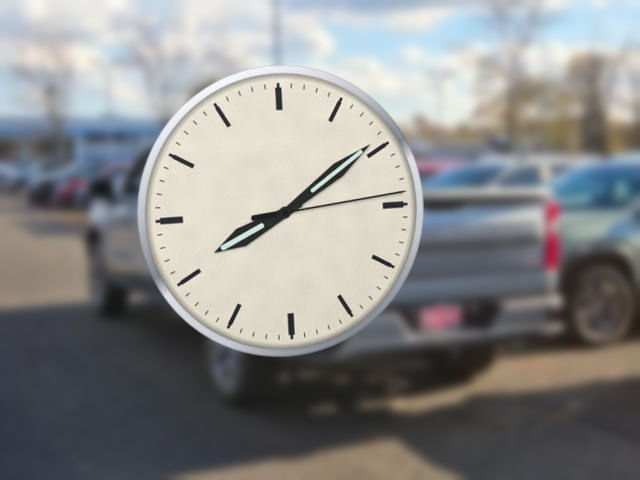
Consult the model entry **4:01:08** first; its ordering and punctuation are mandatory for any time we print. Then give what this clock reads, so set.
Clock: **8:09:14**
